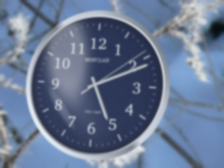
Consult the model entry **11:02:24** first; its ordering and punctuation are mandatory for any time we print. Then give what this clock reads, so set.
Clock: **5:11:09**
